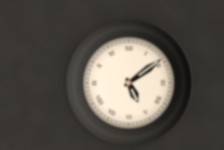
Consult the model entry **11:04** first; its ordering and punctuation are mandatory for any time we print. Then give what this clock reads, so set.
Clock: **5:09**
